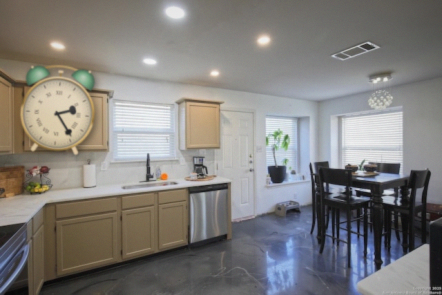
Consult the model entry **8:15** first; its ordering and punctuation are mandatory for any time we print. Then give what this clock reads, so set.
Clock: **2:24**
